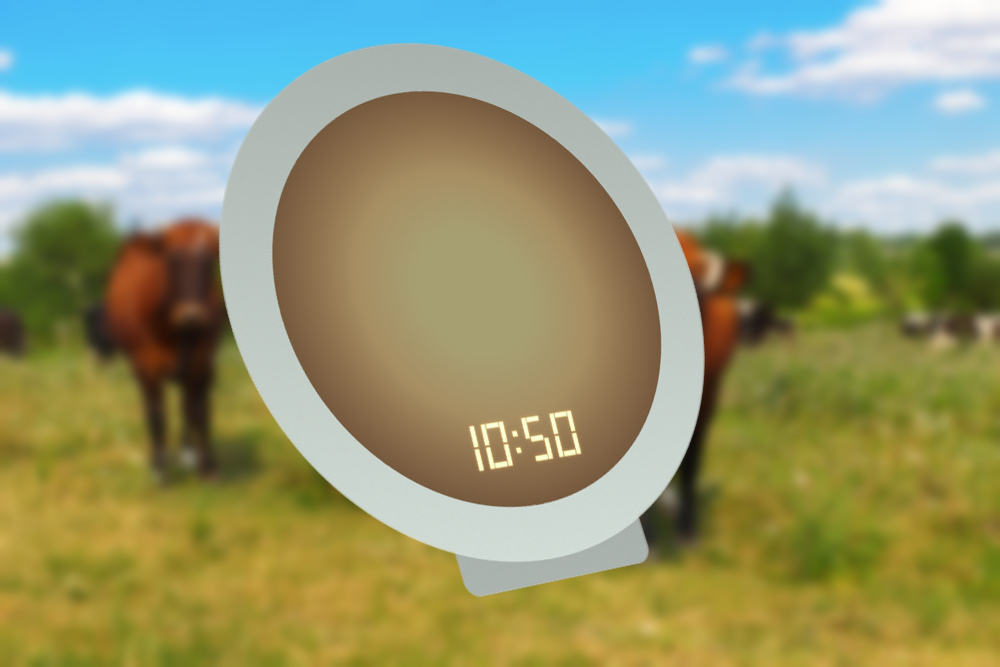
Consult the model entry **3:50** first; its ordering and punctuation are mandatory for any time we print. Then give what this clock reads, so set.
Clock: **10:50**
